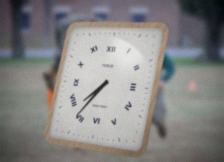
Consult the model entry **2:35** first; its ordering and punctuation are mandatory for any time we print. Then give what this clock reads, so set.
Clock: **7:36**
